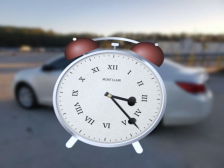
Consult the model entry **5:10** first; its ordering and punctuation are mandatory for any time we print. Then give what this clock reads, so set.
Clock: **3:23**
